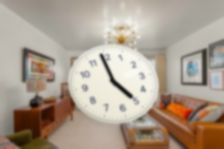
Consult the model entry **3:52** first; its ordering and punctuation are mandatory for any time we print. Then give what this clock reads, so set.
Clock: **4:59**
